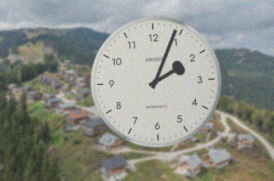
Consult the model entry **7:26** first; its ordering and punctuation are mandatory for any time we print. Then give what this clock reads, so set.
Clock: **2:04**
